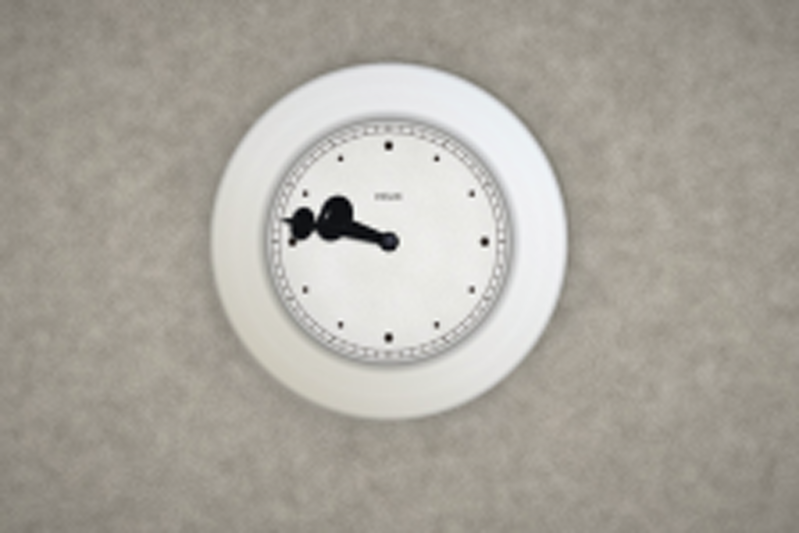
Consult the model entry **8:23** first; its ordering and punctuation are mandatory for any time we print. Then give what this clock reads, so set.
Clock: **9:47**
